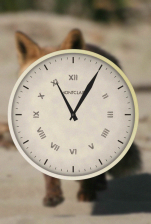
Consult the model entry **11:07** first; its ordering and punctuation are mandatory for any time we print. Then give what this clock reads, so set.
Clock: **11:05**
